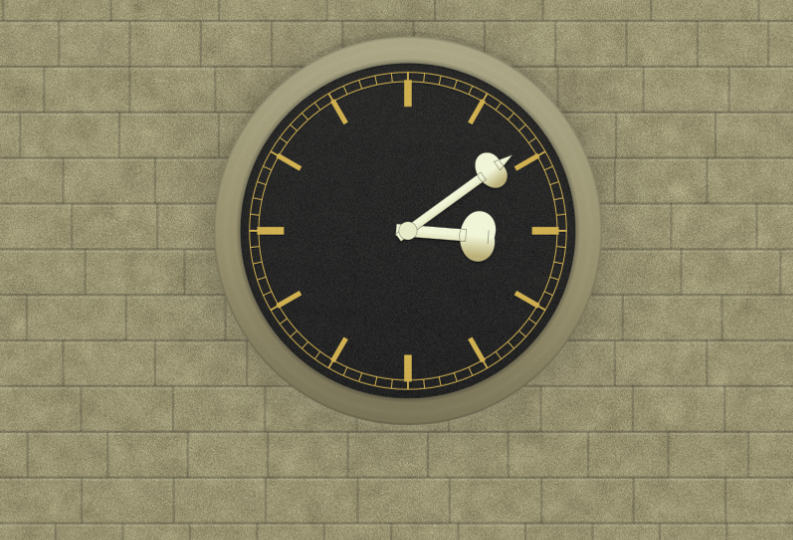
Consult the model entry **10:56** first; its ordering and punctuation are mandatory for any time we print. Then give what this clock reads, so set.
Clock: **3:09**
